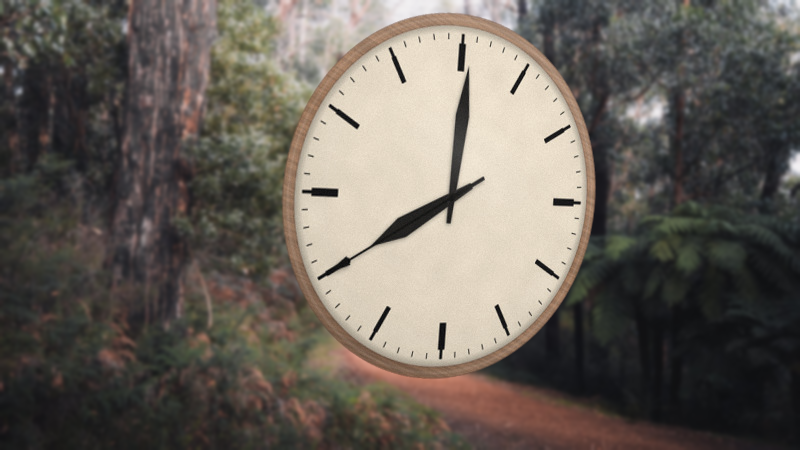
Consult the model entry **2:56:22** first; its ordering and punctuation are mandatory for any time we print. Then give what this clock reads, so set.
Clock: **8:00:40**
